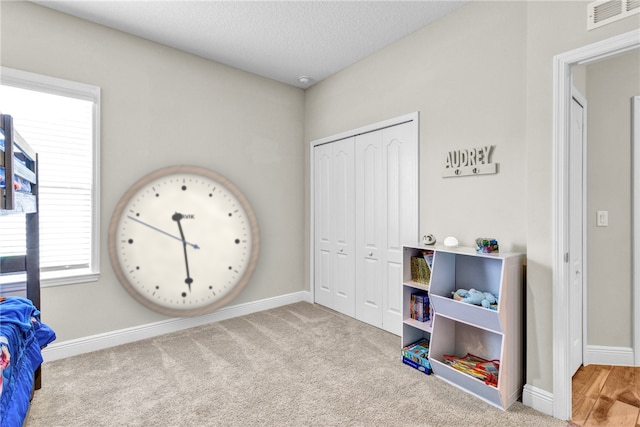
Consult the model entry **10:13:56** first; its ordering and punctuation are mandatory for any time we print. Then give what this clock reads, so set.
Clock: **11:28:49**
